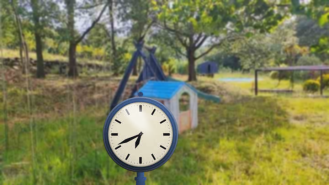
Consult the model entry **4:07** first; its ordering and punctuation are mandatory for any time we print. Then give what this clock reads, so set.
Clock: **6:41**
